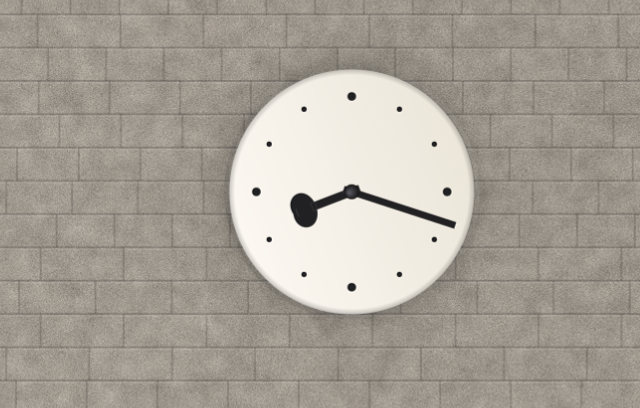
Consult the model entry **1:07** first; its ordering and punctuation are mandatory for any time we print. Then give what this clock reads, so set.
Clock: **8:18**
